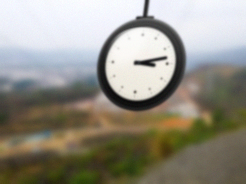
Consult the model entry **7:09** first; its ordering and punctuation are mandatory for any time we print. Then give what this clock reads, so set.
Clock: **3:13**
